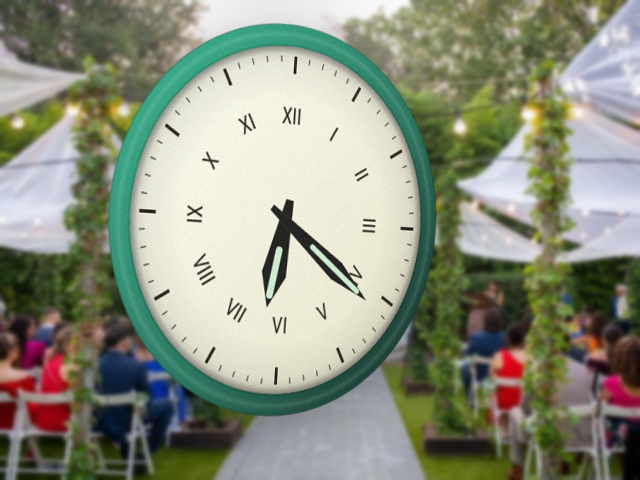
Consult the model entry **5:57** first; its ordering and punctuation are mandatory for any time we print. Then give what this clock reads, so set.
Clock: **6:21**
